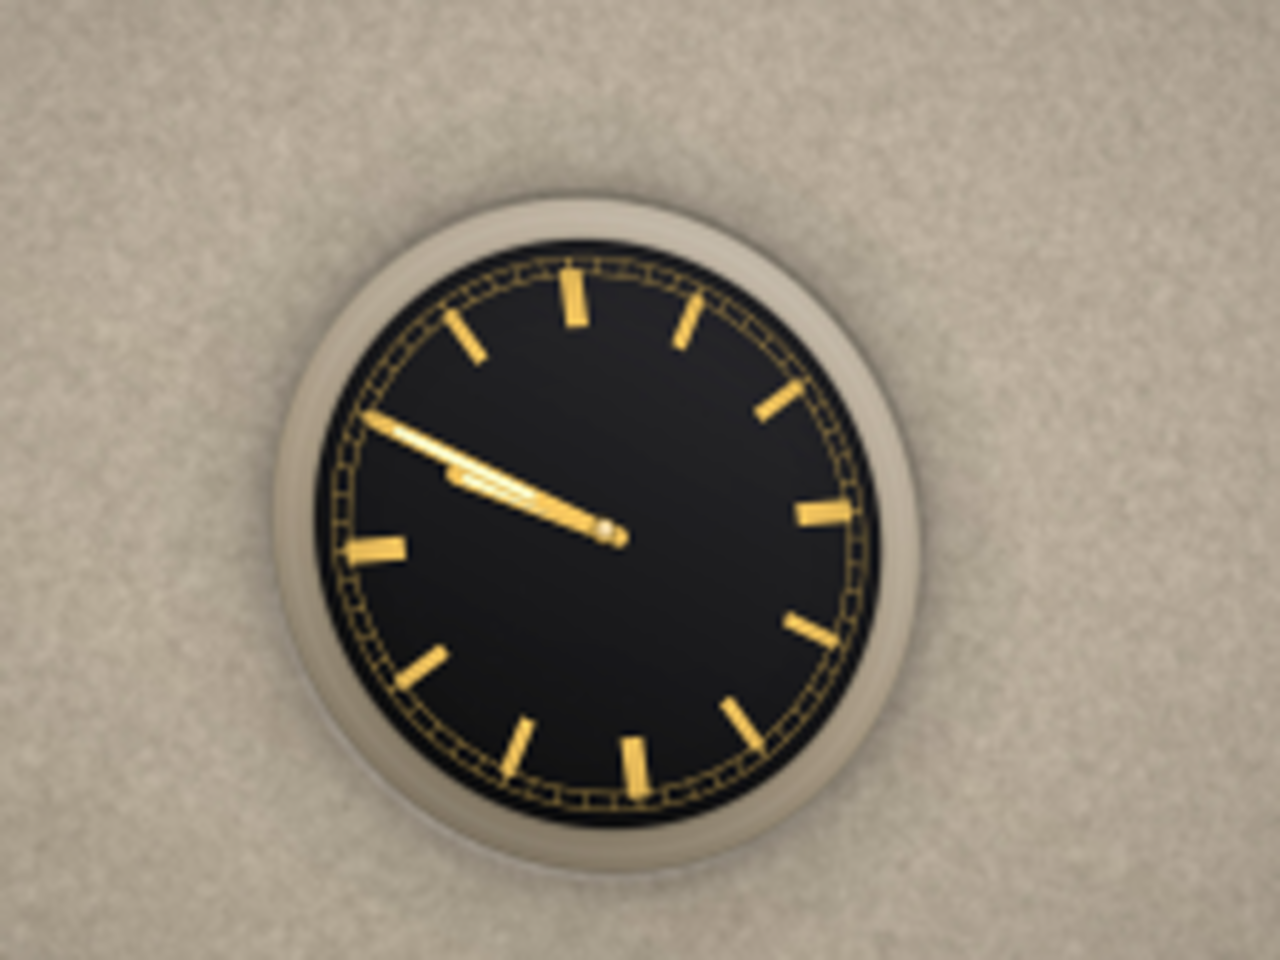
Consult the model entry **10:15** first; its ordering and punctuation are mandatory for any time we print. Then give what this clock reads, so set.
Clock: **9:50**
